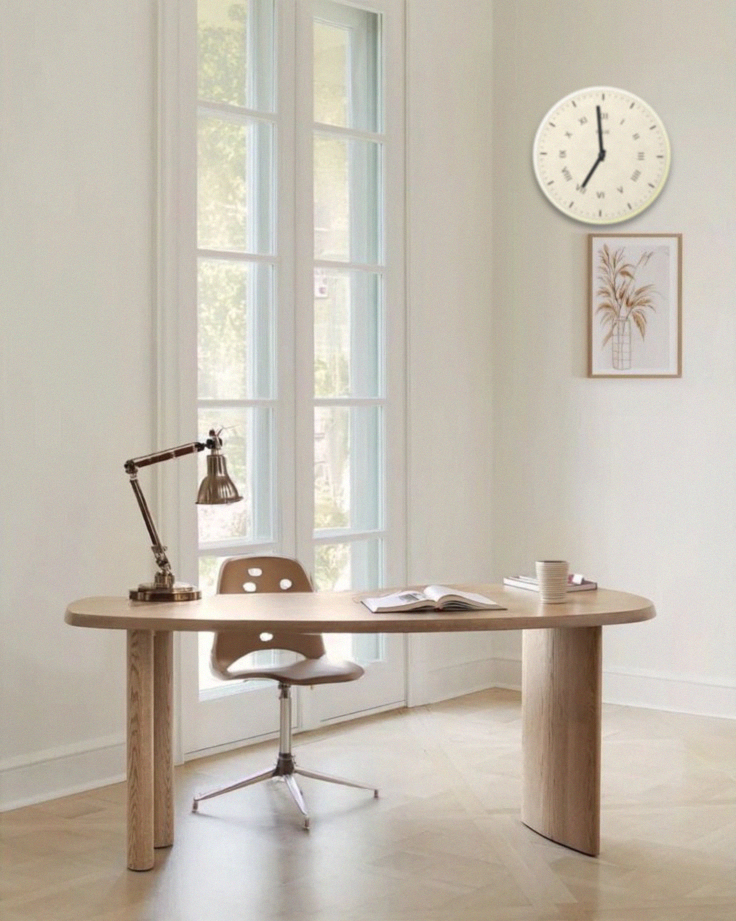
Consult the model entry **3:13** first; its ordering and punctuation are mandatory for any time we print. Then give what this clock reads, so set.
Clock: **6:59**
